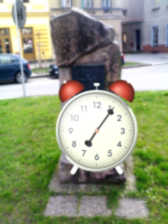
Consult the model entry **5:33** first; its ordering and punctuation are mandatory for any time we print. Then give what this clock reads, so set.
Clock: **7:06**
